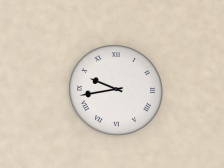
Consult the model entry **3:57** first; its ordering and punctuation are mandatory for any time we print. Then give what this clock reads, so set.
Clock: **9:43**
